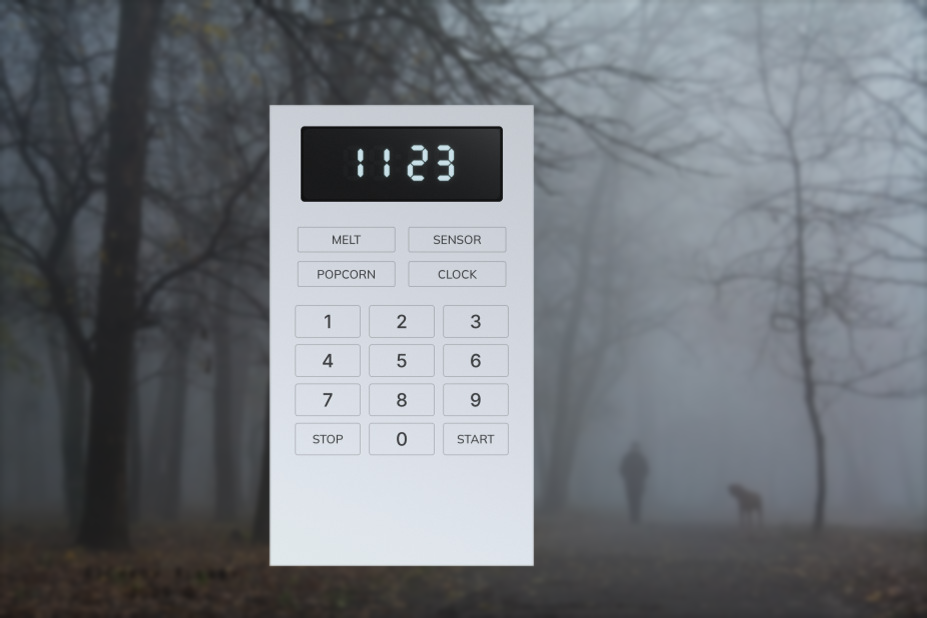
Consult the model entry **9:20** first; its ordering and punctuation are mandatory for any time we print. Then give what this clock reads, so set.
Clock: **11:23**
